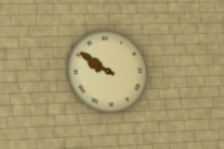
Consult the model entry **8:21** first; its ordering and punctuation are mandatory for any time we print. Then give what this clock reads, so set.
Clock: **9:51**
